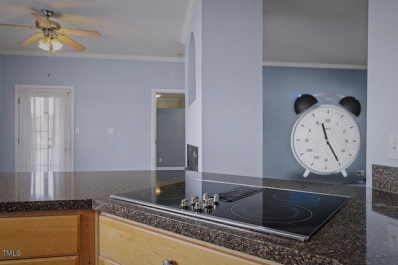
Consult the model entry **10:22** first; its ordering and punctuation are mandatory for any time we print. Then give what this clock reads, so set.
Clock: **11:25**
